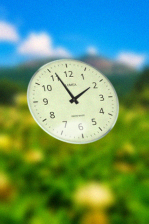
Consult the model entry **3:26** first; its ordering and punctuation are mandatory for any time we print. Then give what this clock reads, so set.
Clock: **1:56**
